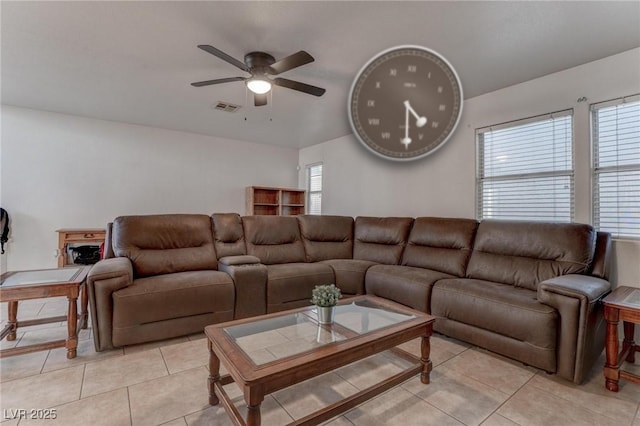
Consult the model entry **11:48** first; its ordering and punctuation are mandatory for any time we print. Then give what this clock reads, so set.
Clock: **4:29**
